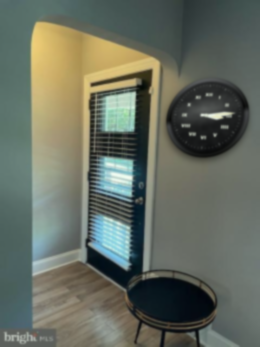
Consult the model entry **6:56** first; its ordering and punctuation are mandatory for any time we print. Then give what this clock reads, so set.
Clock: **3:14**
